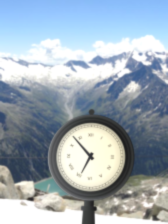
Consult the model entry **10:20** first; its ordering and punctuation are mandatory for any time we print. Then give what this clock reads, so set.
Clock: **6:53**
